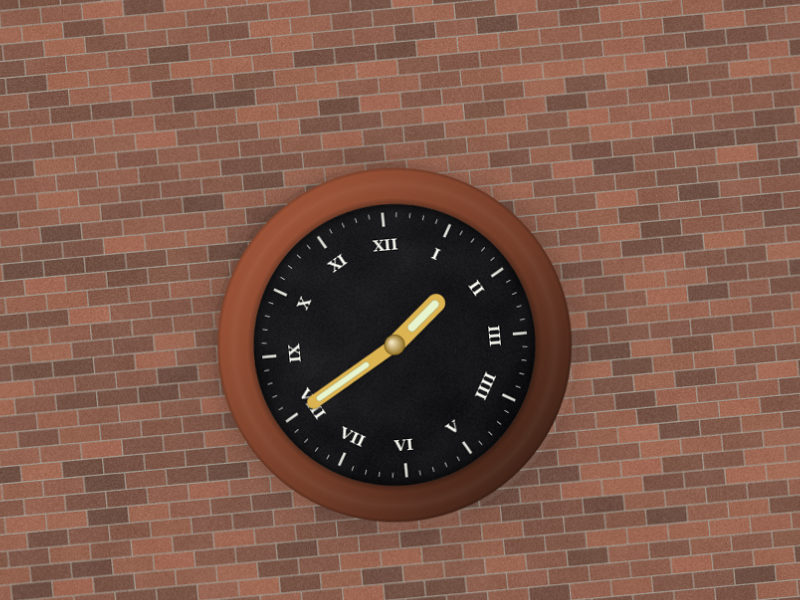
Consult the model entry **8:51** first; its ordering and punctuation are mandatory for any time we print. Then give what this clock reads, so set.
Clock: **1:40**
